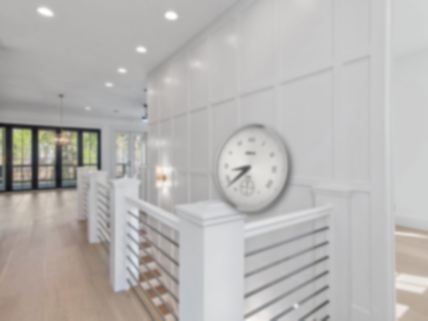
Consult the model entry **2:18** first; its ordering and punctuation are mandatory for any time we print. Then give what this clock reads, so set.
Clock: **8:38**
